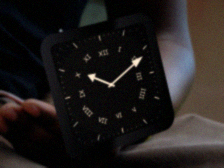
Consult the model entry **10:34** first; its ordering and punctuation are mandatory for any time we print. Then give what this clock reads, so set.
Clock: **10:11**
